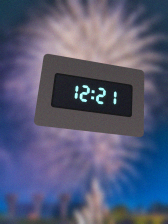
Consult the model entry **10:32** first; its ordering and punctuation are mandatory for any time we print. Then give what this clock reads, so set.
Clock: **12:21**
